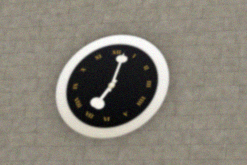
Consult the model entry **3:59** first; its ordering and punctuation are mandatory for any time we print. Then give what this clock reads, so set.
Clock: **7:02**
